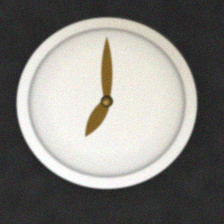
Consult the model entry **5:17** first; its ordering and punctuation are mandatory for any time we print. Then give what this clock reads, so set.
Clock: **7:00**
